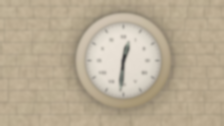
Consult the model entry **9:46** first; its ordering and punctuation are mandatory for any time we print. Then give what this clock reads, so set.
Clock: **12:31**
